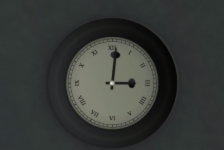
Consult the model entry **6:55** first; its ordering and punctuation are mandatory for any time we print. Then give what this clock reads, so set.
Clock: **3:01**
